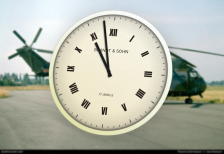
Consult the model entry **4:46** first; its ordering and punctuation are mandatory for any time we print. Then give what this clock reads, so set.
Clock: **10:58**
